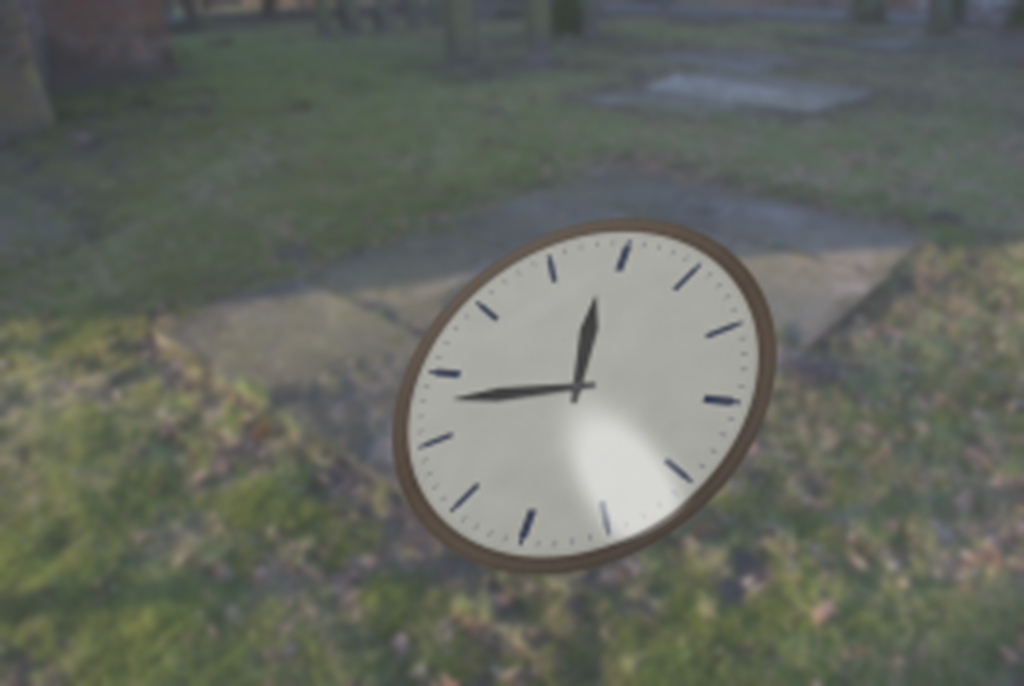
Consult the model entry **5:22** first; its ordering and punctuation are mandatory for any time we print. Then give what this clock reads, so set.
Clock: **11:43**
